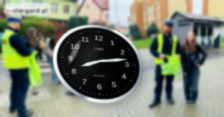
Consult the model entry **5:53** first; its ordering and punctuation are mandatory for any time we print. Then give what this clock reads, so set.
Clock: **8:13**
